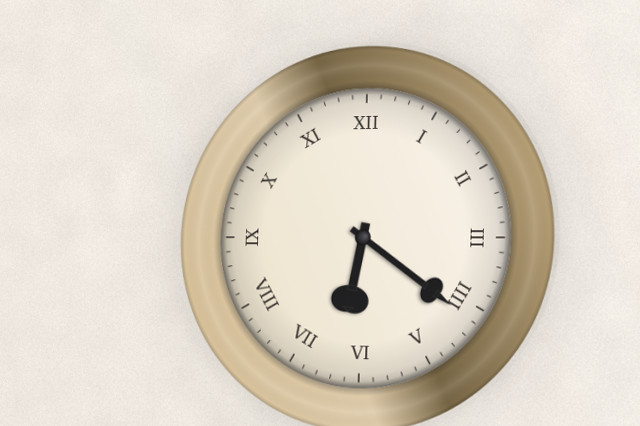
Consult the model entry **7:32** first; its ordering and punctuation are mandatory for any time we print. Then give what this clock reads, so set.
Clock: **6:21**
